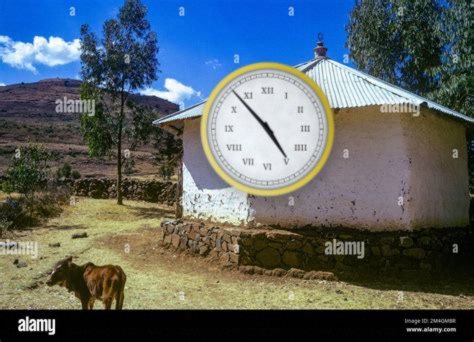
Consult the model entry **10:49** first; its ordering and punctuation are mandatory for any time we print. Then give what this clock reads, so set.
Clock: **4:53**
